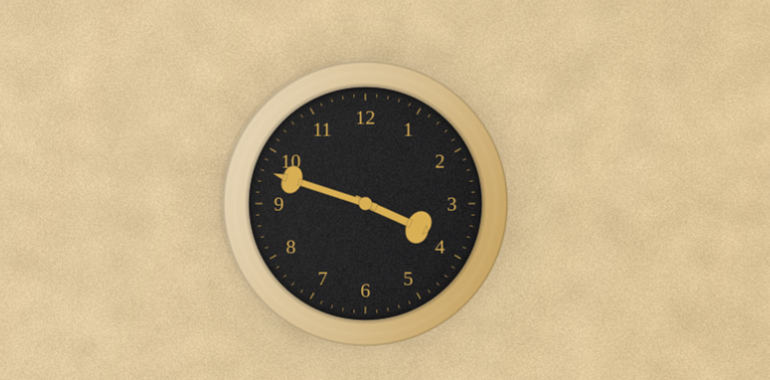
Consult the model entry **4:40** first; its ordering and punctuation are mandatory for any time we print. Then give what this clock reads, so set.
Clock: **3:48**
